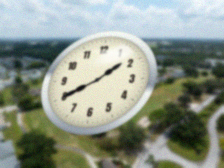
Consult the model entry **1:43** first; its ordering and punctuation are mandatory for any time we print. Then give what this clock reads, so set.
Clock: **1:40**
